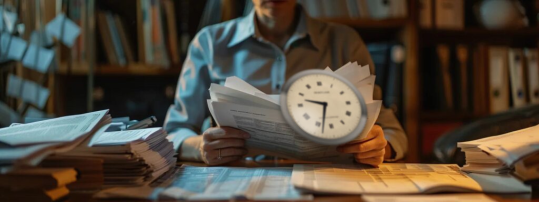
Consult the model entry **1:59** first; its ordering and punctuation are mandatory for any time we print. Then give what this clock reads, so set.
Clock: **9:33**
